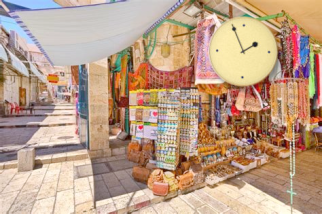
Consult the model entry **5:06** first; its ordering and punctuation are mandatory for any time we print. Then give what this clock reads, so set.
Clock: **1:56**
